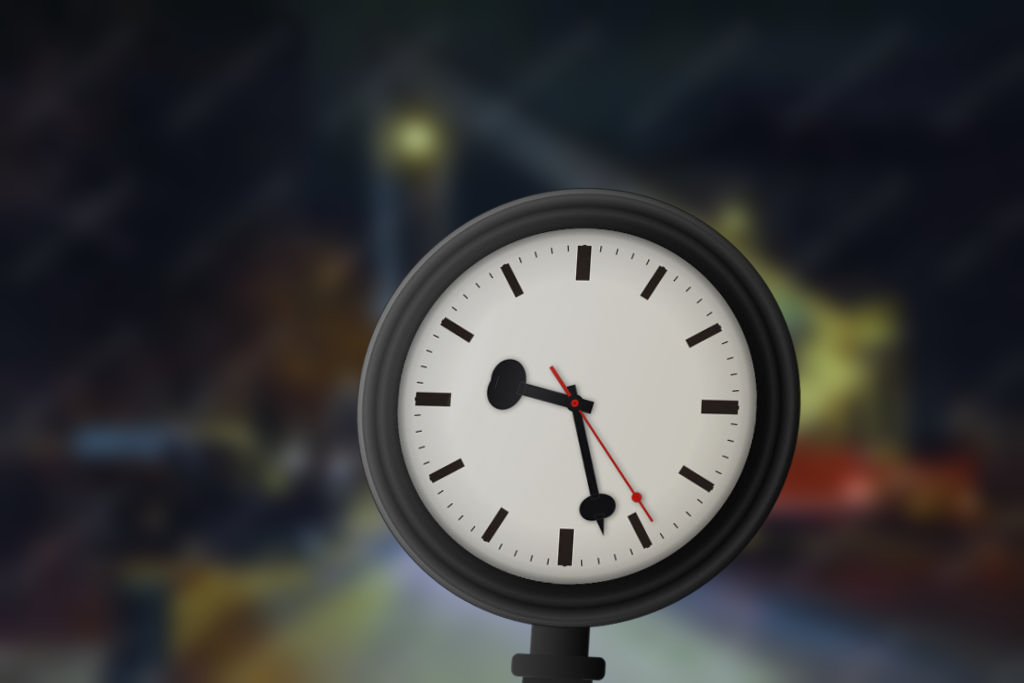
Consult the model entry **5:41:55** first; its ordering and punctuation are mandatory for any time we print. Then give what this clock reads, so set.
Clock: **9:27:24**
